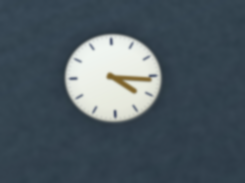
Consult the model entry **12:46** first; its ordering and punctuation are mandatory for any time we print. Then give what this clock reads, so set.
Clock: **4:16**
